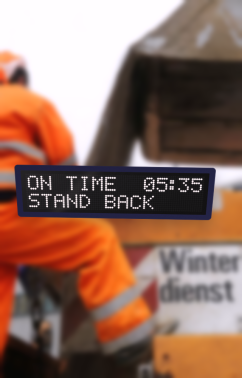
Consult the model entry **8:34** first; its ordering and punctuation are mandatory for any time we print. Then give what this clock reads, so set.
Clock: **5:35**
